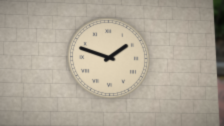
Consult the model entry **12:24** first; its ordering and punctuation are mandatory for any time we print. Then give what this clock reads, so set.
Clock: **1:48**
